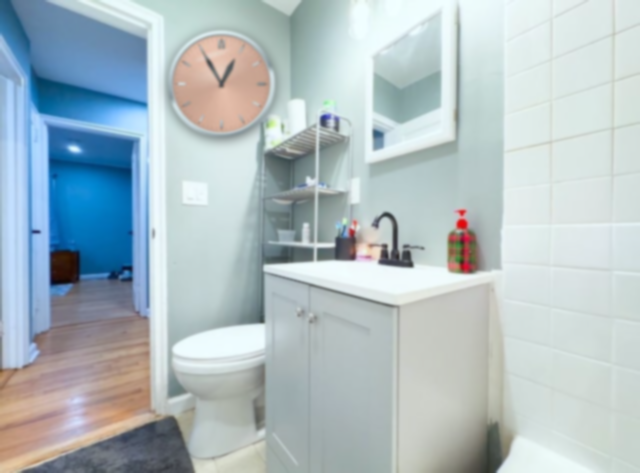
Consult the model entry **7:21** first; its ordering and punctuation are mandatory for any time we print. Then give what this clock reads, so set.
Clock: **12:55**
